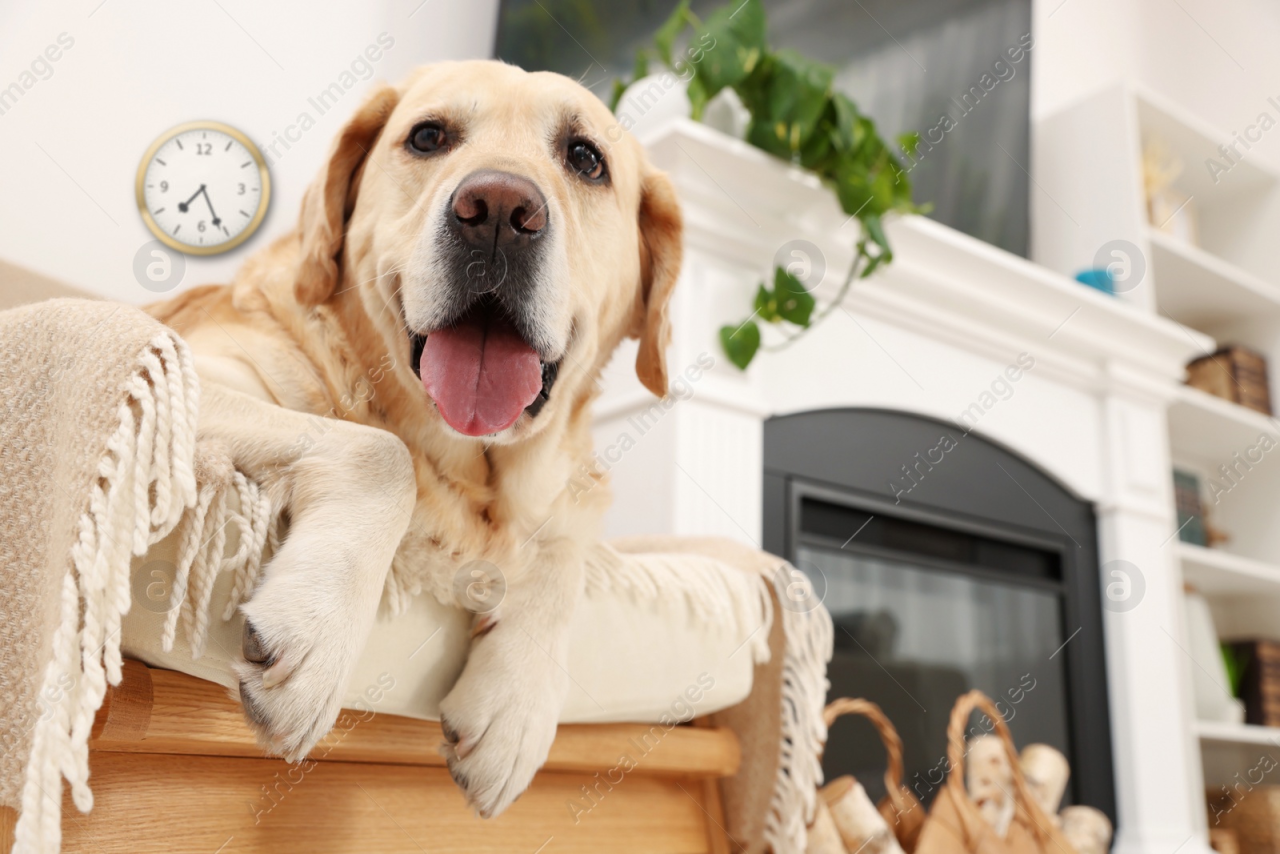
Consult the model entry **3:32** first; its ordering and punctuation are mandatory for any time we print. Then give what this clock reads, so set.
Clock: **7:26**
